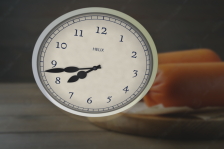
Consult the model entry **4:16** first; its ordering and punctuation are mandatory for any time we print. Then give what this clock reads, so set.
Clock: **7:43**
